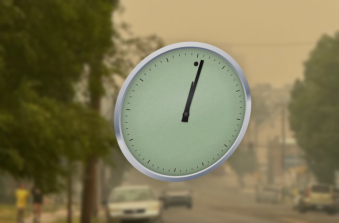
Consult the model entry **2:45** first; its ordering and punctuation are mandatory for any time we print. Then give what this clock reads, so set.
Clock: **12:01**
